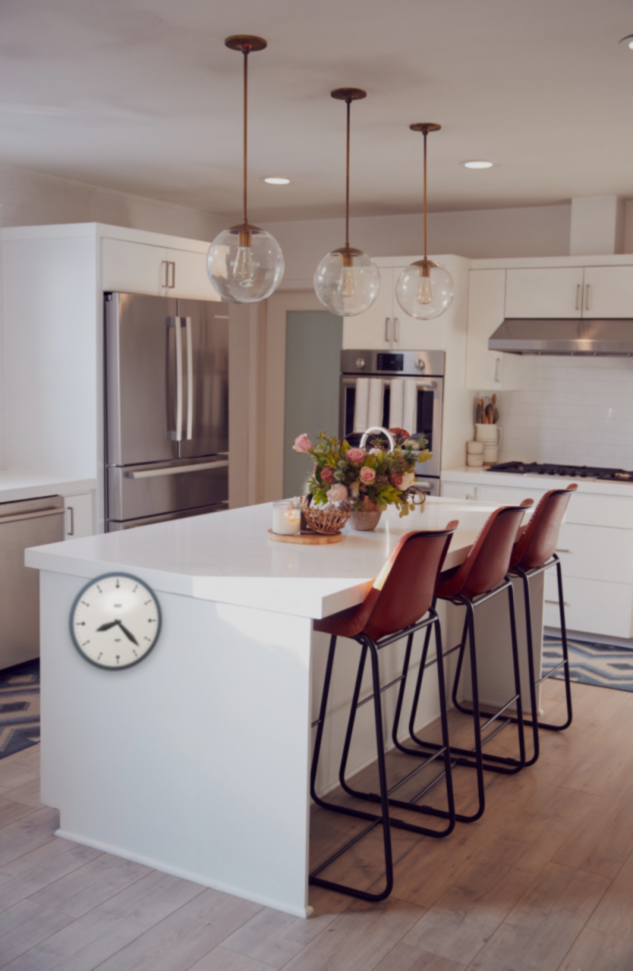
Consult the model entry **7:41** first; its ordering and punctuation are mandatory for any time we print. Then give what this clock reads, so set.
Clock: **8:23**
